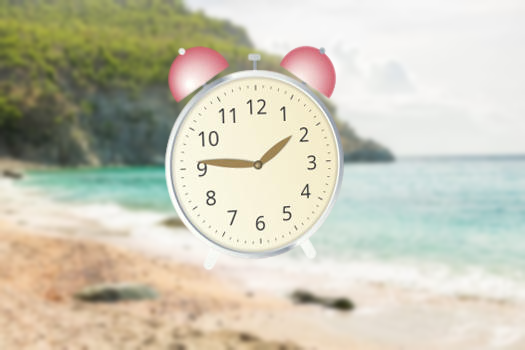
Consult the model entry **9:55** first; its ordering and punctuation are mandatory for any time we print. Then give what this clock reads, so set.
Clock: **1:46**
